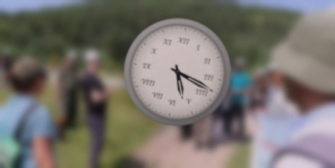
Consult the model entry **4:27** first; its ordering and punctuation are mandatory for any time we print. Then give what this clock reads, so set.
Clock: **5:18**
